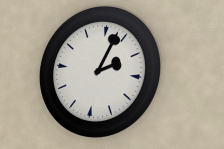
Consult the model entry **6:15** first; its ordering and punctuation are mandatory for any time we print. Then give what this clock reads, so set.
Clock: **2:03**
